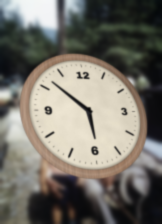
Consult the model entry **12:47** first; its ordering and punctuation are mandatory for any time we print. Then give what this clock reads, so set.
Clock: **5:52**
